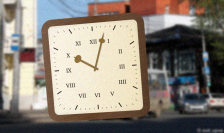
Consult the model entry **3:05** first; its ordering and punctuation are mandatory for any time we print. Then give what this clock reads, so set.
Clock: **10:03**
